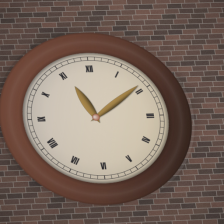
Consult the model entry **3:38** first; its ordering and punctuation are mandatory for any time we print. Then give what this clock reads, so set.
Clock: **11:09**
